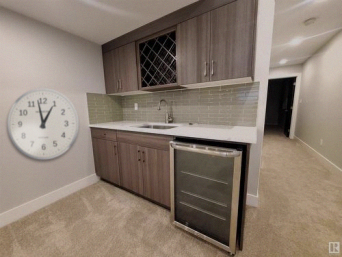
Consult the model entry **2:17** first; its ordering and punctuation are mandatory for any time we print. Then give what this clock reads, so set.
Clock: **12:58**
